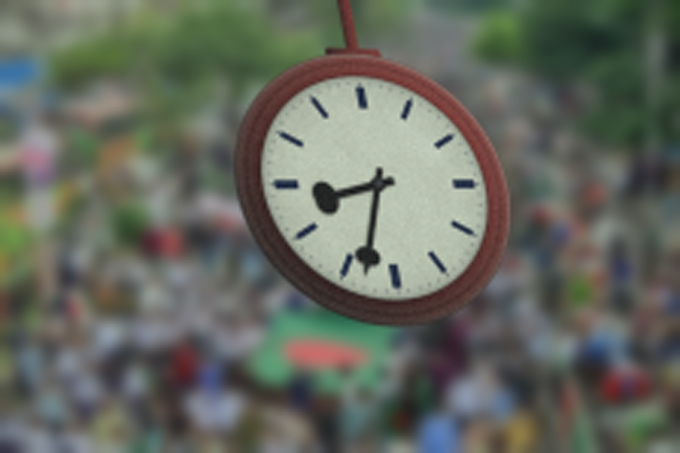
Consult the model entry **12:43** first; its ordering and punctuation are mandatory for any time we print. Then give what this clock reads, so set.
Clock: **8:33**
